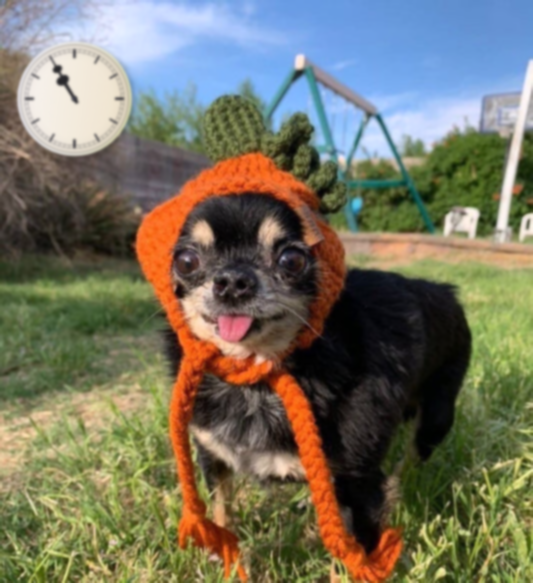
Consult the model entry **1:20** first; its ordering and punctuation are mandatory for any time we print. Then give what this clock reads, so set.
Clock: **10:55**
